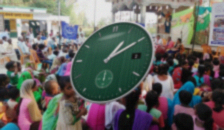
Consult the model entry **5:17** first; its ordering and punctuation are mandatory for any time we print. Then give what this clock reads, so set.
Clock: **1:10**
